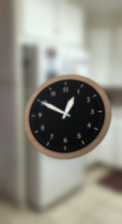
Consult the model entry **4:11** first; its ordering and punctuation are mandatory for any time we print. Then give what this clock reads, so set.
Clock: **12:50**
